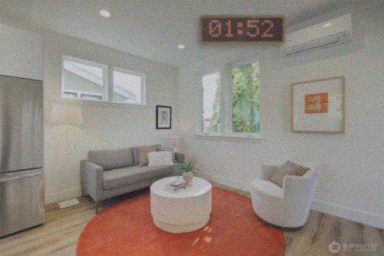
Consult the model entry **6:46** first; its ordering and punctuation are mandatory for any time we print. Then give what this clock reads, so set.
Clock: **1:52**
